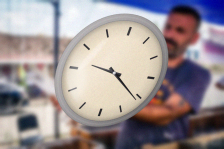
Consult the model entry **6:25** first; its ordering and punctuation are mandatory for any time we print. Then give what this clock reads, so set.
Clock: **9:21**
